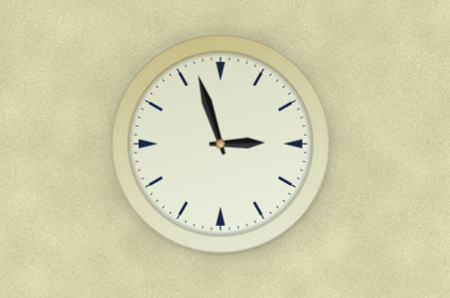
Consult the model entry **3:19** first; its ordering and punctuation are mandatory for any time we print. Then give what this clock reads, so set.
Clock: **2:57**
